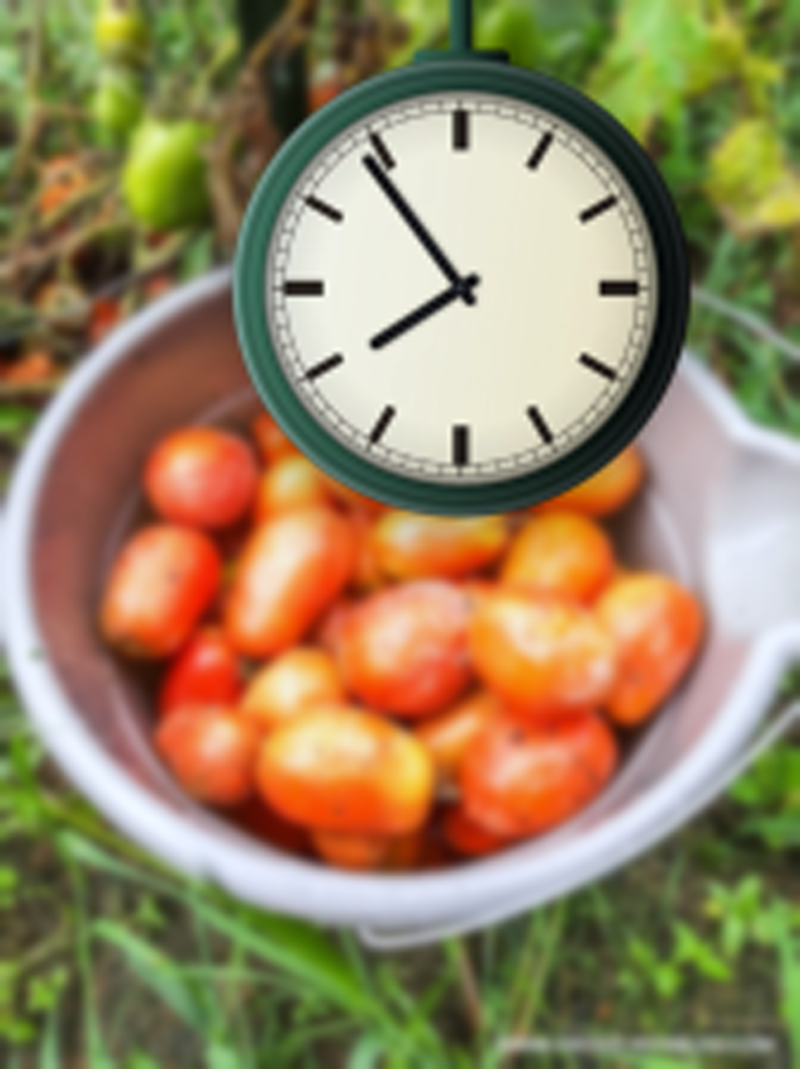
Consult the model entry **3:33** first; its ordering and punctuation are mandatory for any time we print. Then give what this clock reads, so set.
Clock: **7:54**
